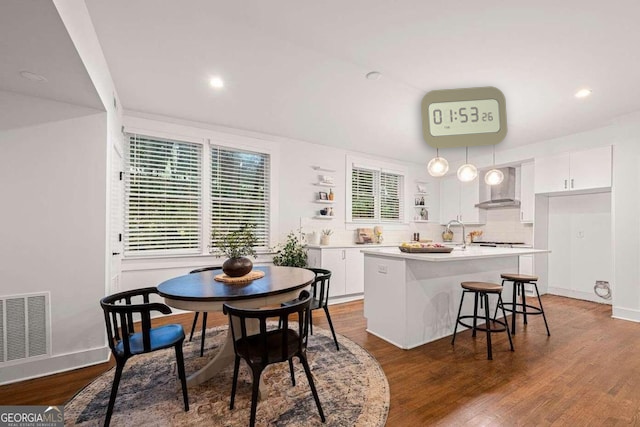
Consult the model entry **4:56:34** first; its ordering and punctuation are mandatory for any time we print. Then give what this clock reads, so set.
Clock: **1:53:26**
